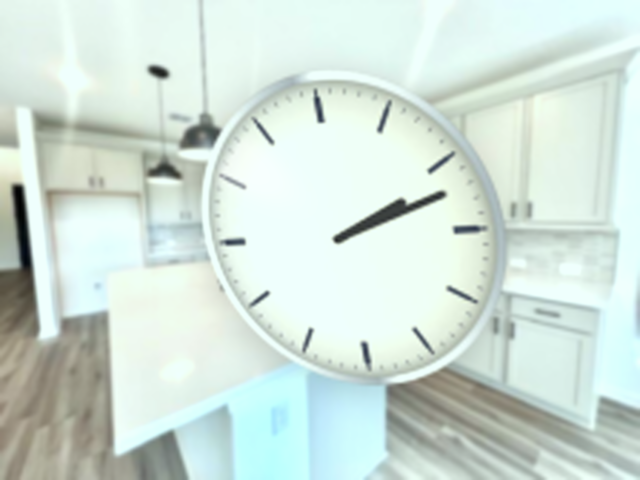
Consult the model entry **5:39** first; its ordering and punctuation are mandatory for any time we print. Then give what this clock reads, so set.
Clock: **2:12**
